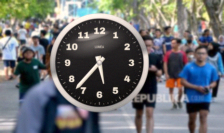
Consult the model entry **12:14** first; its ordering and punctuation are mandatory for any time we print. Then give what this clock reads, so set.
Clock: **5:37**
